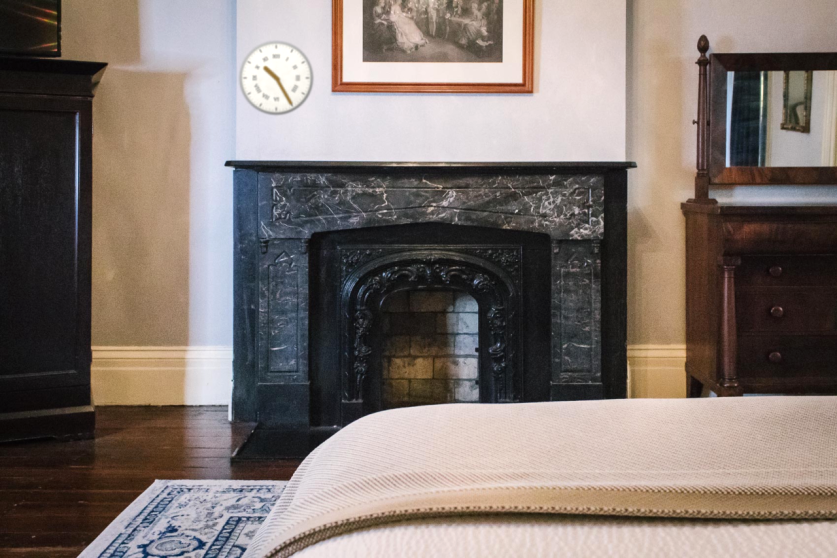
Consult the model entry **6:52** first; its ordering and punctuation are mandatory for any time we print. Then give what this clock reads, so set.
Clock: **10:25**
